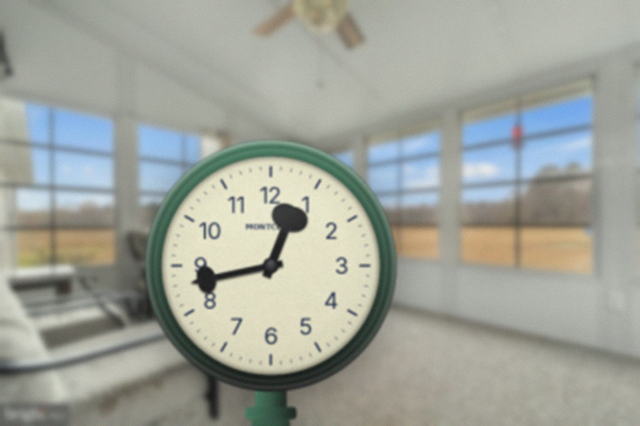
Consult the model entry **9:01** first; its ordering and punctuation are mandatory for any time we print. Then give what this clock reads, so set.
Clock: **12:43**
